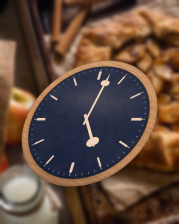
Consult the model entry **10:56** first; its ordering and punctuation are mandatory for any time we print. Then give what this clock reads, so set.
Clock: **5:02**
